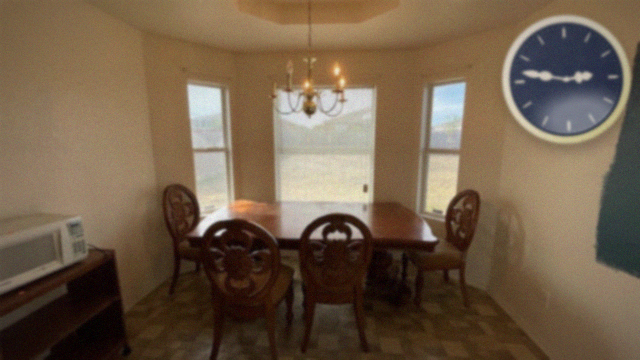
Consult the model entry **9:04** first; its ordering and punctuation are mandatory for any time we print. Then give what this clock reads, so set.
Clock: **2:47**
